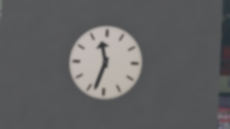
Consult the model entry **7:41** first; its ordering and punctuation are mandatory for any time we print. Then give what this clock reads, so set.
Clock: **11:33**
